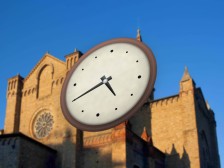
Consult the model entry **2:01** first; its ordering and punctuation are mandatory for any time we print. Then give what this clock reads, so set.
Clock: **4:40**
